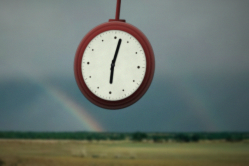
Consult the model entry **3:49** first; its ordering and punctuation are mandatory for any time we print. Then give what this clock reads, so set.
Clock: **6:02**
